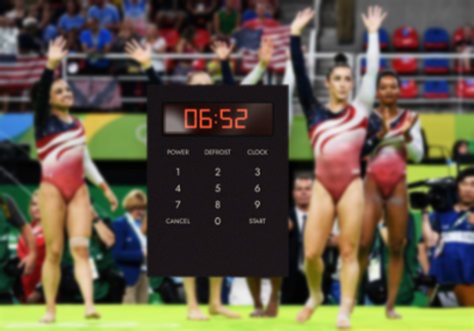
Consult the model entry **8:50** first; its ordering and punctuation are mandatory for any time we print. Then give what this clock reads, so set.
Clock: **6:52**
